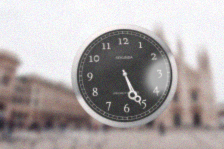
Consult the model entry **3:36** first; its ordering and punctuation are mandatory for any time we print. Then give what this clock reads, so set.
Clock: **5:26**
